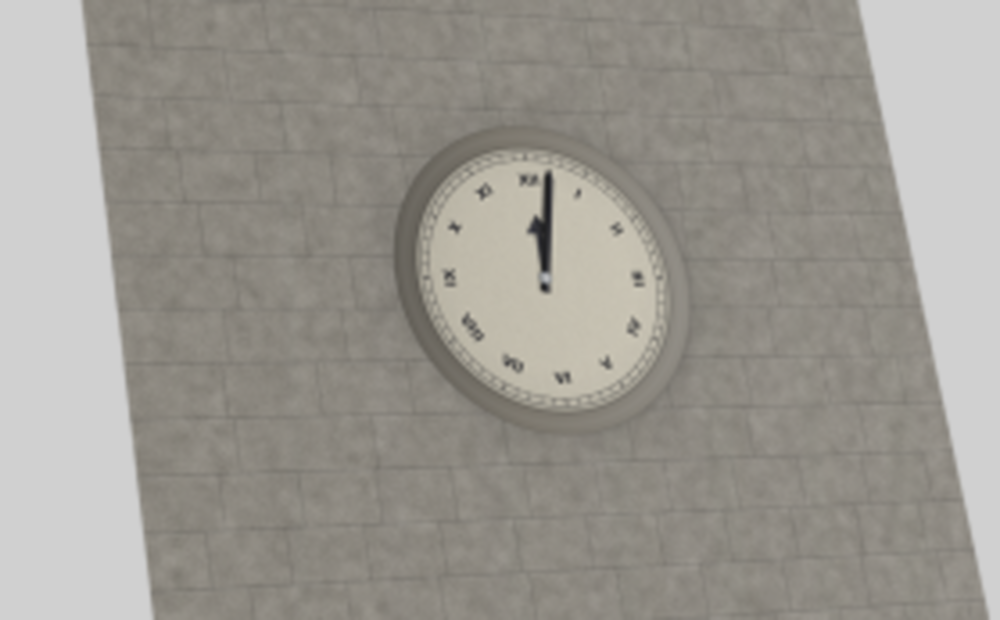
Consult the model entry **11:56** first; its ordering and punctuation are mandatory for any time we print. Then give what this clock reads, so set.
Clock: **12:02**
